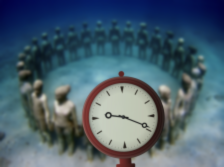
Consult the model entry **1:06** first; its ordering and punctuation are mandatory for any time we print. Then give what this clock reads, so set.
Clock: **9:19**
